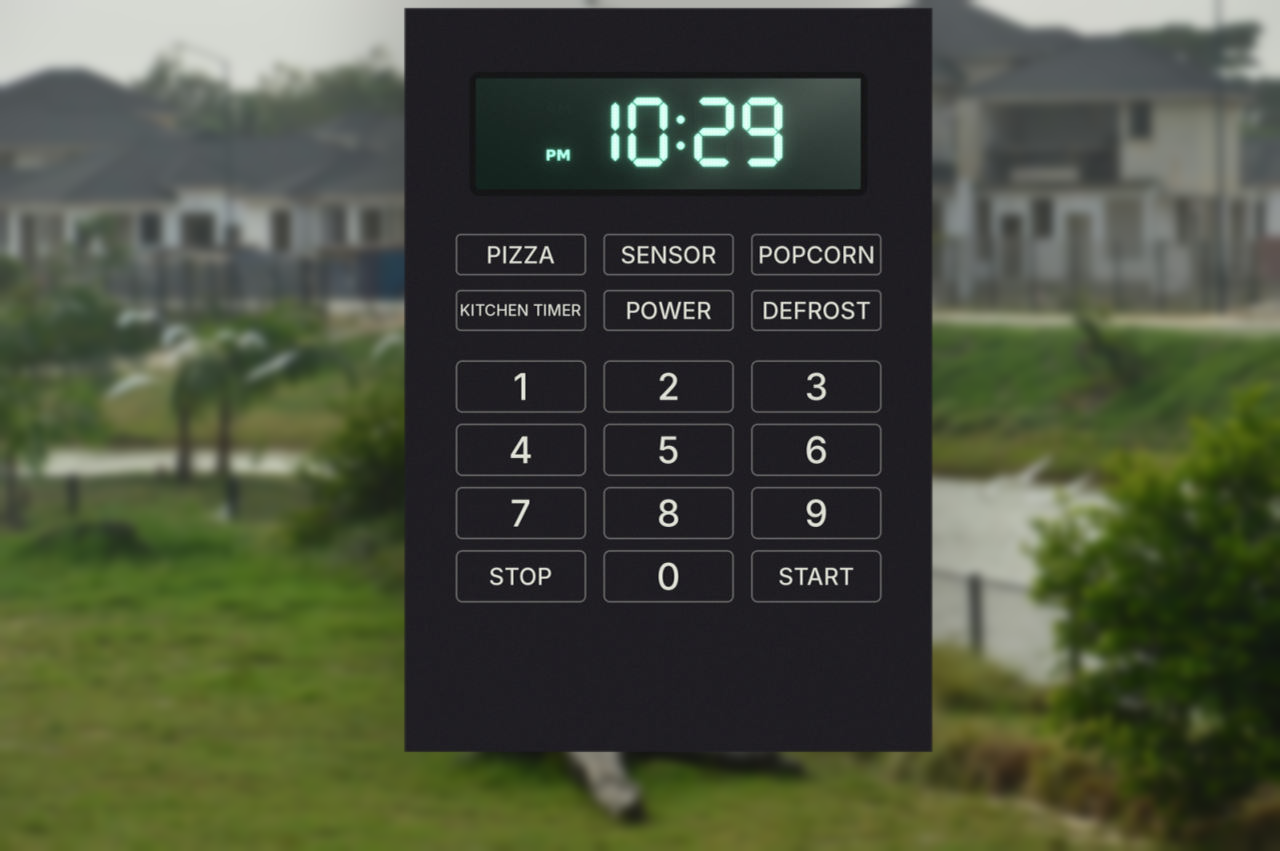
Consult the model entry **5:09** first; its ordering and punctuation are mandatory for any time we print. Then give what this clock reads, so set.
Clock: **10:29**
